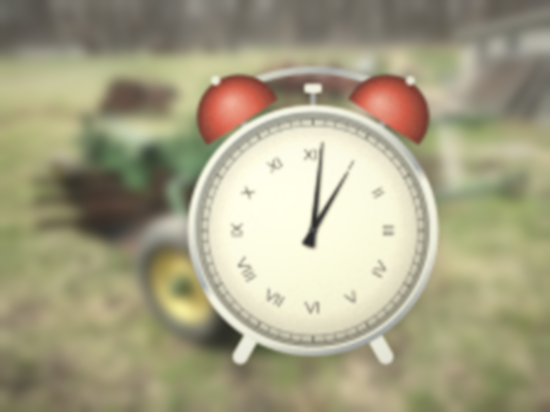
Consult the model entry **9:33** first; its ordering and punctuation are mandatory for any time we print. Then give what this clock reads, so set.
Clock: **1:01**
